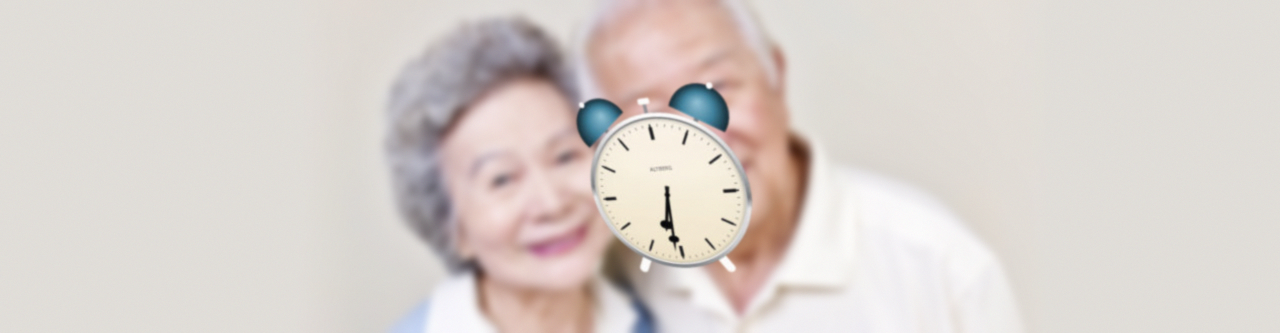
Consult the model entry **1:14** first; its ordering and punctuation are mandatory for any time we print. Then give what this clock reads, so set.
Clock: **6:31**
